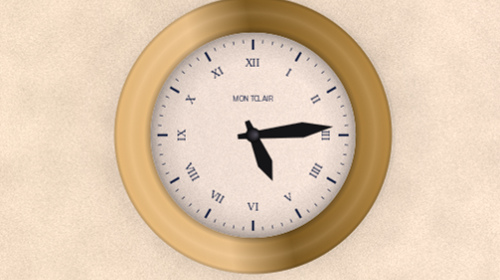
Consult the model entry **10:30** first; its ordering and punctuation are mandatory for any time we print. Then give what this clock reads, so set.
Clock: **5:14**
